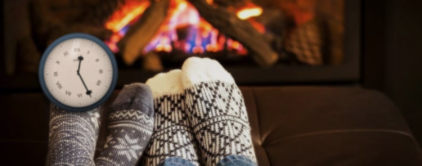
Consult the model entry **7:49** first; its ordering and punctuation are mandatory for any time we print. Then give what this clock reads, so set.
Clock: **12:26**
